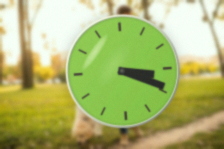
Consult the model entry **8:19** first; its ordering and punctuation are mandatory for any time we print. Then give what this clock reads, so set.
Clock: **3:19**
